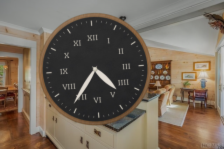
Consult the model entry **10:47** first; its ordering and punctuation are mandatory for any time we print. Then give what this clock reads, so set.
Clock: **4:36**
